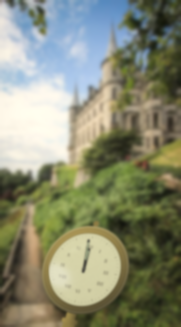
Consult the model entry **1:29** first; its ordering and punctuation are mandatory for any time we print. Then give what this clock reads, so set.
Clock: **11:59**
